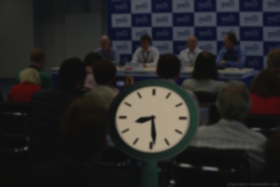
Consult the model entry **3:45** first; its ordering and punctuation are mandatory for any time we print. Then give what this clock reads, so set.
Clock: **8:29**
